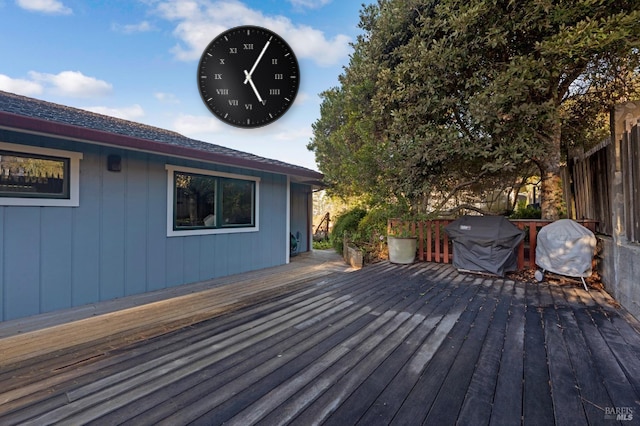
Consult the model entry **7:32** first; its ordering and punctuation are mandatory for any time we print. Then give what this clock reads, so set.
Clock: **5:05**
